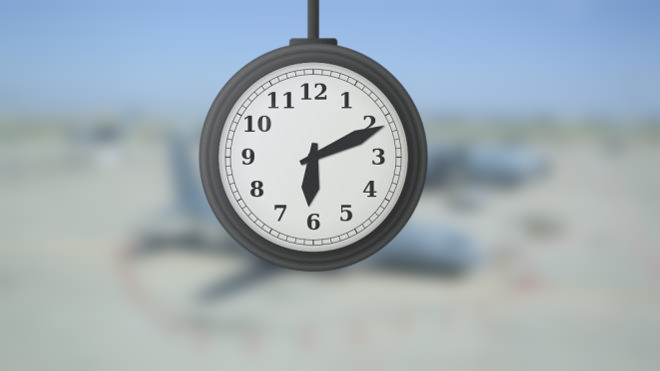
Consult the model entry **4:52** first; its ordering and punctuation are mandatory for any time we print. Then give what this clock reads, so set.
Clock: **6:11**
